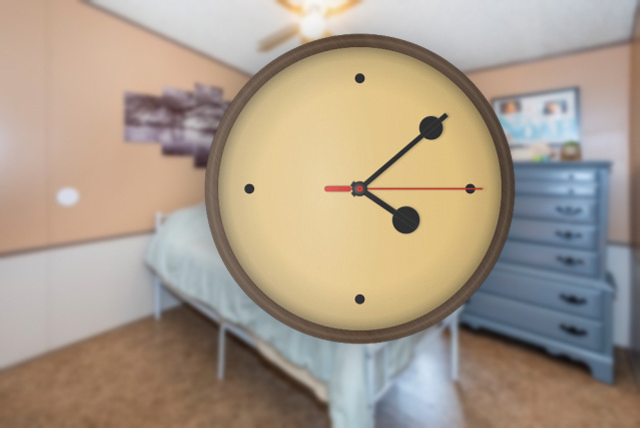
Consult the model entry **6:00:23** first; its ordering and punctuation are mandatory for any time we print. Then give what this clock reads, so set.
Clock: **4:08:15**
